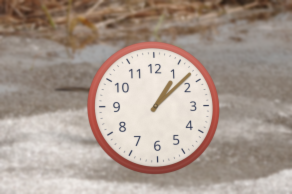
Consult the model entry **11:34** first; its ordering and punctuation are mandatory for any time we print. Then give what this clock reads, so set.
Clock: **1:08**
